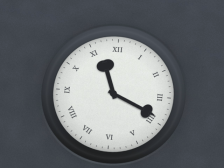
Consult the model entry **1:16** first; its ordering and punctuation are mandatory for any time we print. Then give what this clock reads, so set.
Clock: **11:19**
